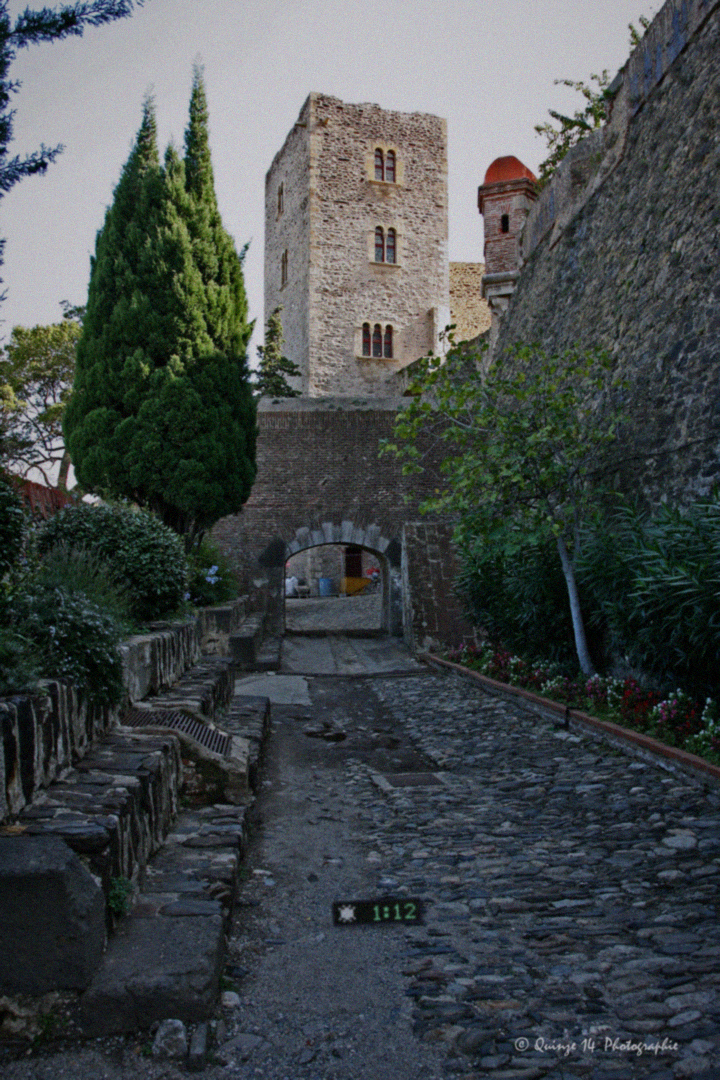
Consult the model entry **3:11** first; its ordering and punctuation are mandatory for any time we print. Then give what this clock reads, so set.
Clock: **1:12**
